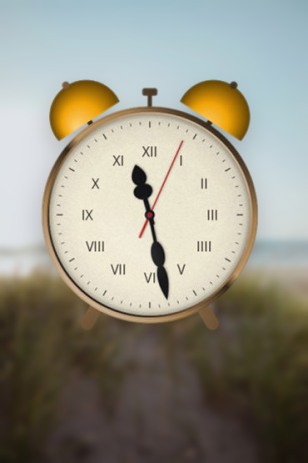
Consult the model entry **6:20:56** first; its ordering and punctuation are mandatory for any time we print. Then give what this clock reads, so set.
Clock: **11:28:04**
